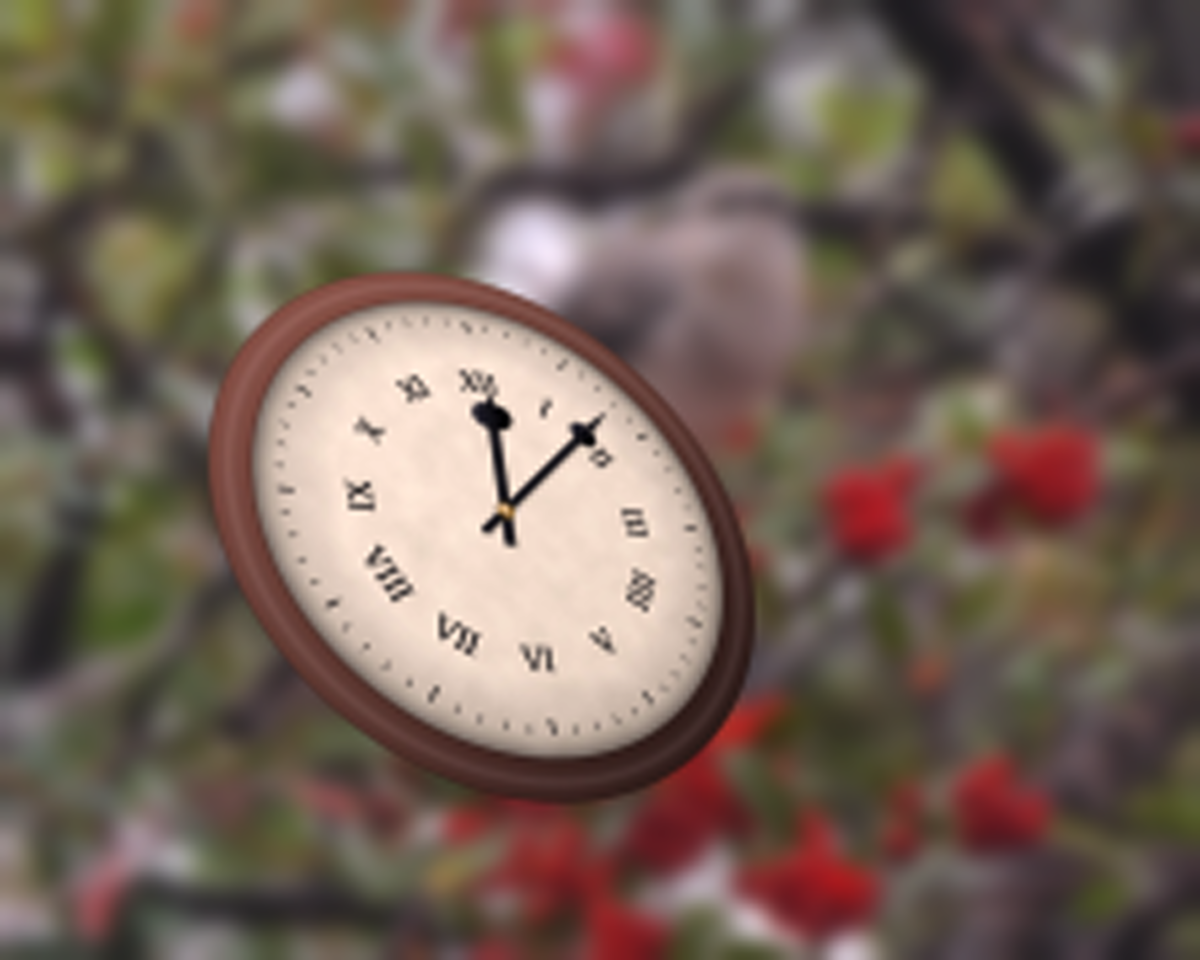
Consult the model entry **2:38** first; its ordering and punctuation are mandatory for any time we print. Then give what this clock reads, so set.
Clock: **12:08**
